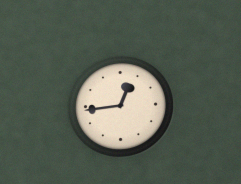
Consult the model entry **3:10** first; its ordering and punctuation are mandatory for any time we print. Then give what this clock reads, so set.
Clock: **12:44**
